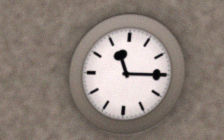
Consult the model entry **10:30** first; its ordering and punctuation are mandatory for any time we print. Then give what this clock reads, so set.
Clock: **11:15**
